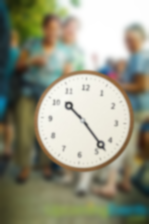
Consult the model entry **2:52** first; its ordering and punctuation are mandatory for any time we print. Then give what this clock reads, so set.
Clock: **10:23**
